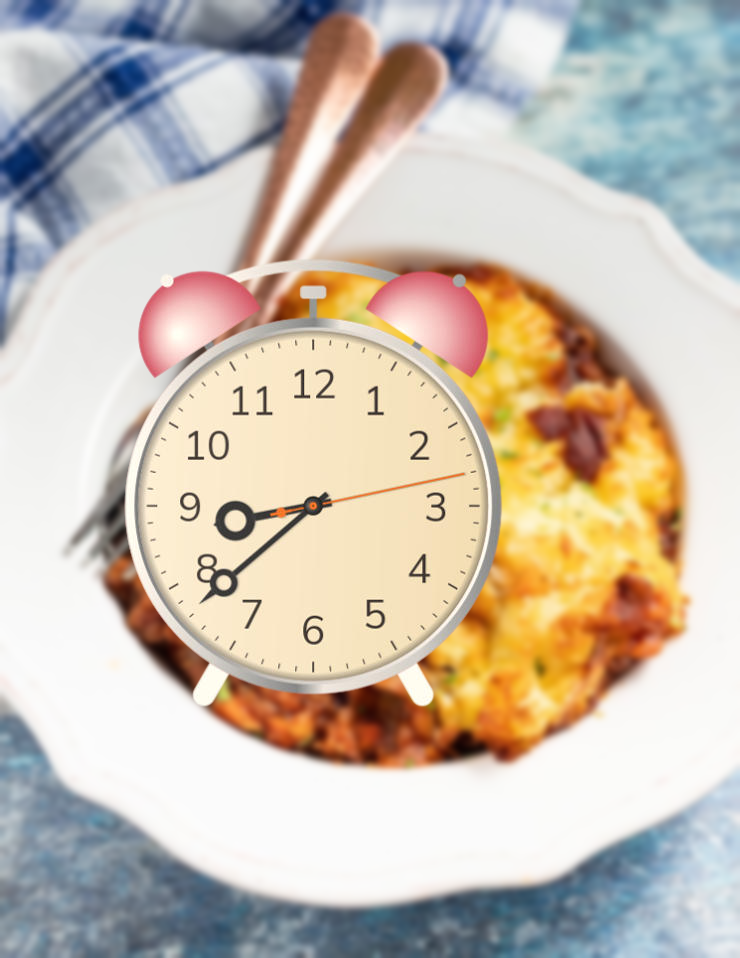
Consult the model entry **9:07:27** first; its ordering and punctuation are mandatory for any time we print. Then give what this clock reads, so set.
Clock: **8:38:13**
